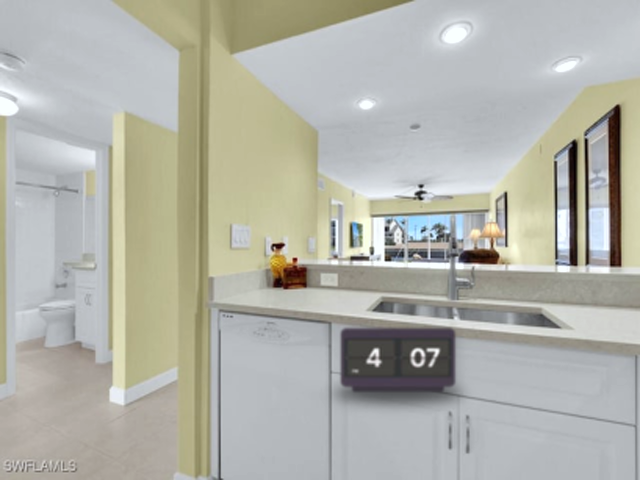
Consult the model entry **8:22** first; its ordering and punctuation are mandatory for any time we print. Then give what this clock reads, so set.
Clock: **4:07**
